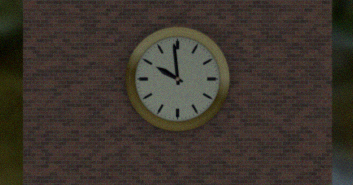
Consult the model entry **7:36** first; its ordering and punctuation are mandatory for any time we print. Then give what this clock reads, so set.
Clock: **9:59**
